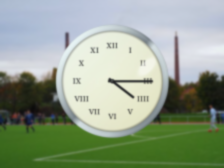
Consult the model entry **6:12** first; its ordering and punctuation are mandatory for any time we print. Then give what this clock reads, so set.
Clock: **4:15**
